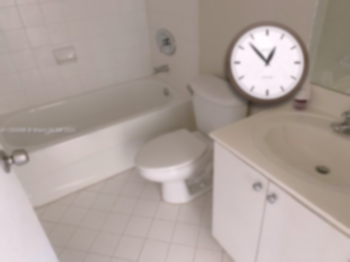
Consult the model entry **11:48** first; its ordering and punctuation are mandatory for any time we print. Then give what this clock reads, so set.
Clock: **12:53**
